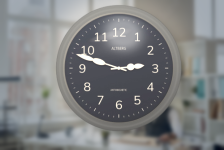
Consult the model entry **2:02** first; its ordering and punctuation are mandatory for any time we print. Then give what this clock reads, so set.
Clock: **2:48**
